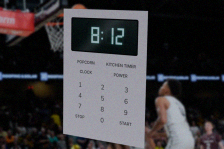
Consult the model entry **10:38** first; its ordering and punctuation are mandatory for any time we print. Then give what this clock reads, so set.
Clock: **8:12**
